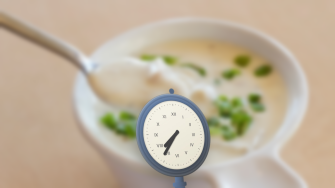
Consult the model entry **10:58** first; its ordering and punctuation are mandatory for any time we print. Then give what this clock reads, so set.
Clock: **7:36**
